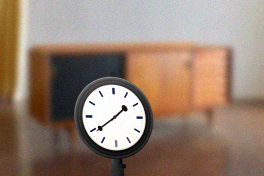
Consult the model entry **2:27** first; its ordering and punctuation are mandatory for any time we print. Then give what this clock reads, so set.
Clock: **1:39**
